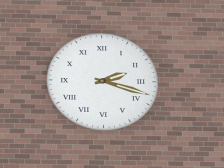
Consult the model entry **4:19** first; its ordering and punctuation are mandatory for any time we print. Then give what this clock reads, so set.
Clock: **2:18**
